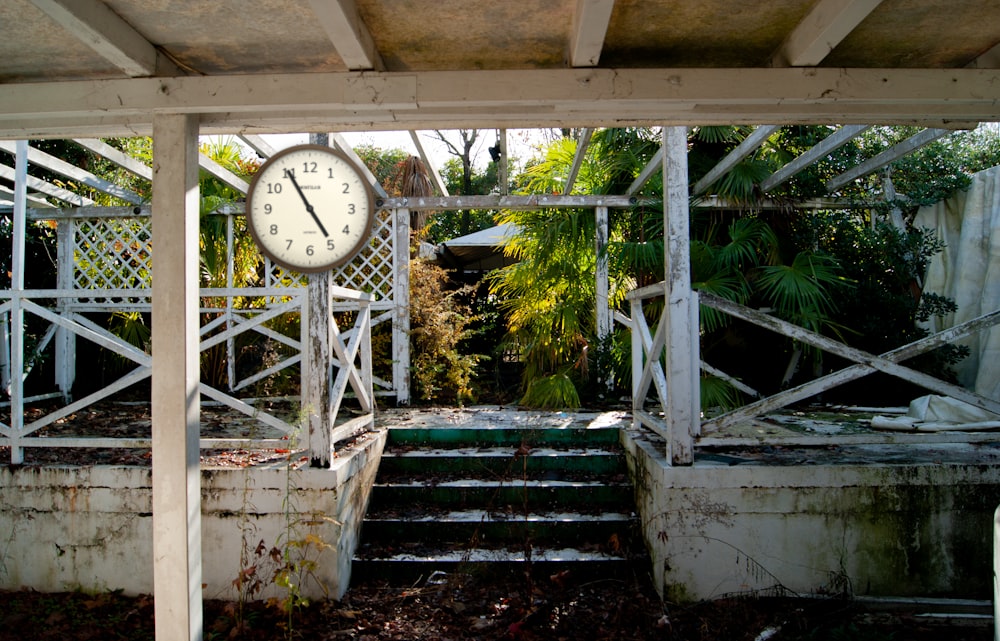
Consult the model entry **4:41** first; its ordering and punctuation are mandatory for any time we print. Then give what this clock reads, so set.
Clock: **4:55**
